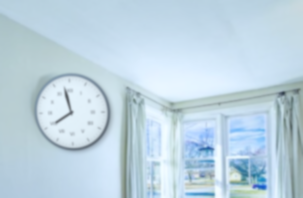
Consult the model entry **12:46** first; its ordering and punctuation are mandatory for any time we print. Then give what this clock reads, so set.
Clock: **7:58**
